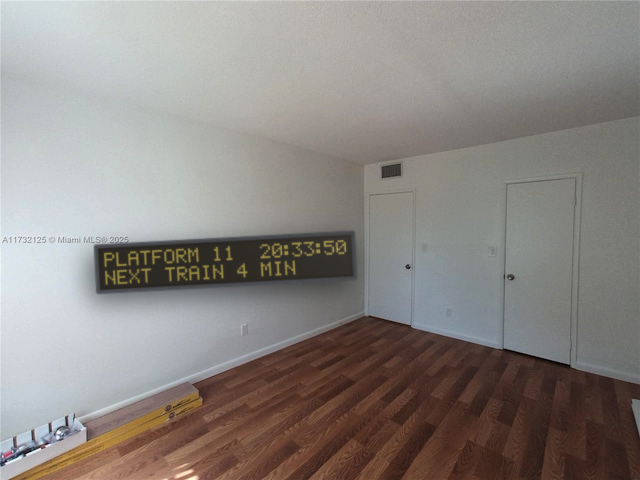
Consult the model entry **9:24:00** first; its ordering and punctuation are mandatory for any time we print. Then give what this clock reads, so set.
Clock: **20:33:50**
